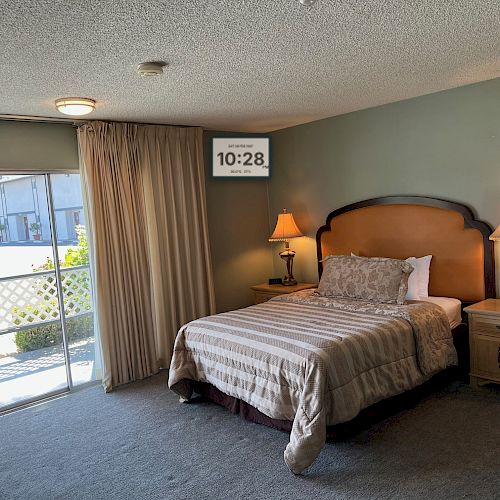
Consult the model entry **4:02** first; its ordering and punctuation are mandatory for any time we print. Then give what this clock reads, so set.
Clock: **10:28**
